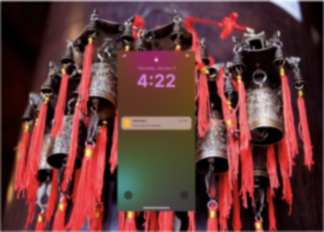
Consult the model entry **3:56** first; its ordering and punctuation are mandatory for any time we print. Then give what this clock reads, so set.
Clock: **4:22**
